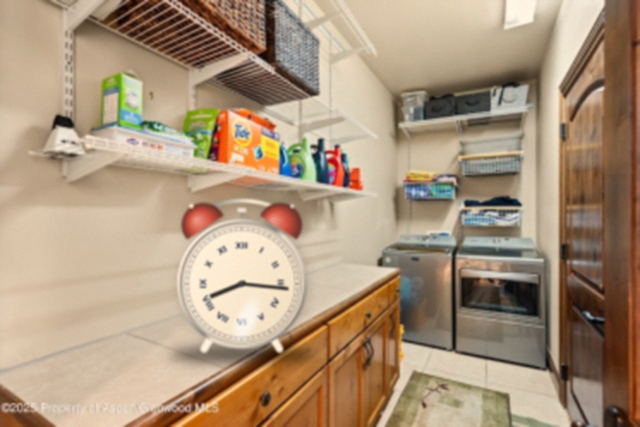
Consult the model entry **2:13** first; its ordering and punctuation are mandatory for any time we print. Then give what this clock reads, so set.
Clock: **8:16**
